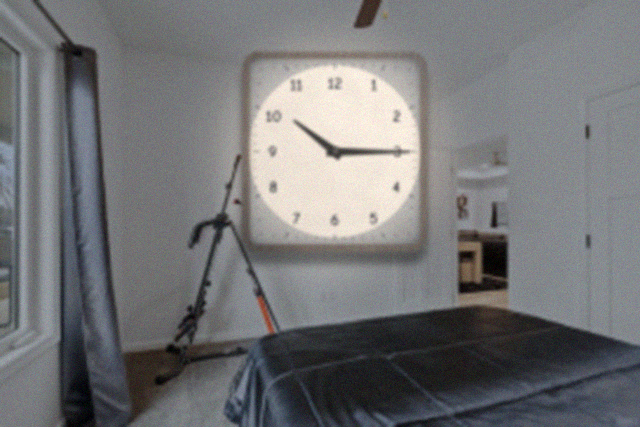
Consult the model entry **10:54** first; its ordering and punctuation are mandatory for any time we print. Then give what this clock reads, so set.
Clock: **10:15**
